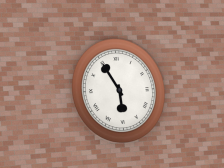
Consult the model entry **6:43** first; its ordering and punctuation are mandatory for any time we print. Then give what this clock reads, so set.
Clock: **5:55**
